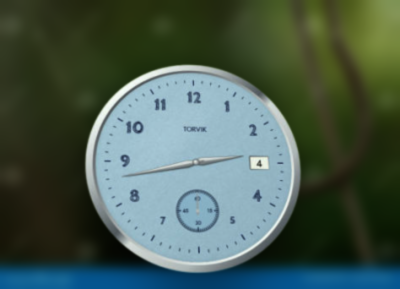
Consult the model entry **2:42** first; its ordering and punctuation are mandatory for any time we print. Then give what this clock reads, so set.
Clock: **2:43**
